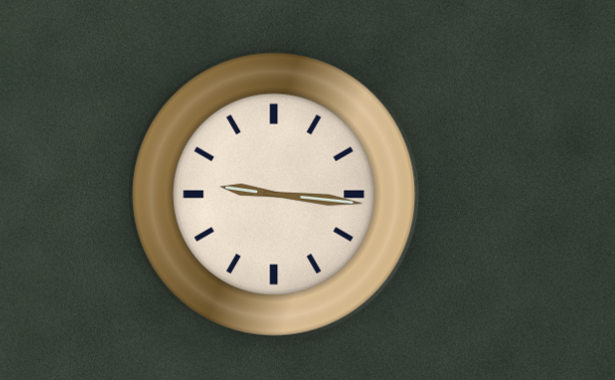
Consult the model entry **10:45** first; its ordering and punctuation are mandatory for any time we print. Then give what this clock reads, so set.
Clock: **9:16**
